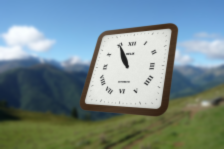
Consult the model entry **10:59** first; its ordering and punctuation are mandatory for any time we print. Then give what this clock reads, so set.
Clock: **10:55**
